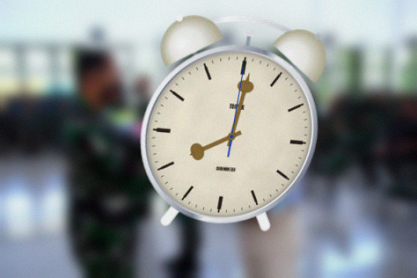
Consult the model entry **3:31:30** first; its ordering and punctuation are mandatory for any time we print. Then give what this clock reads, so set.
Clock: **8:01:00**
